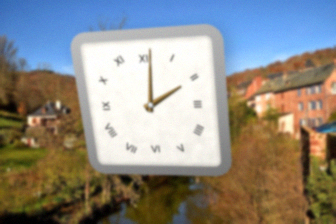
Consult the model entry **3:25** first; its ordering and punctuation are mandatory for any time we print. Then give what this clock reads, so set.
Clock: **2:01**
